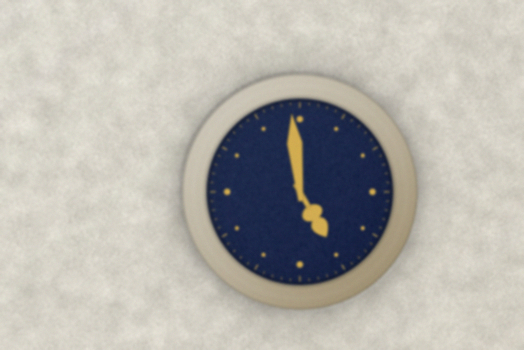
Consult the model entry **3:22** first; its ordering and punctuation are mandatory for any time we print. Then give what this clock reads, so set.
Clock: **4:59**
